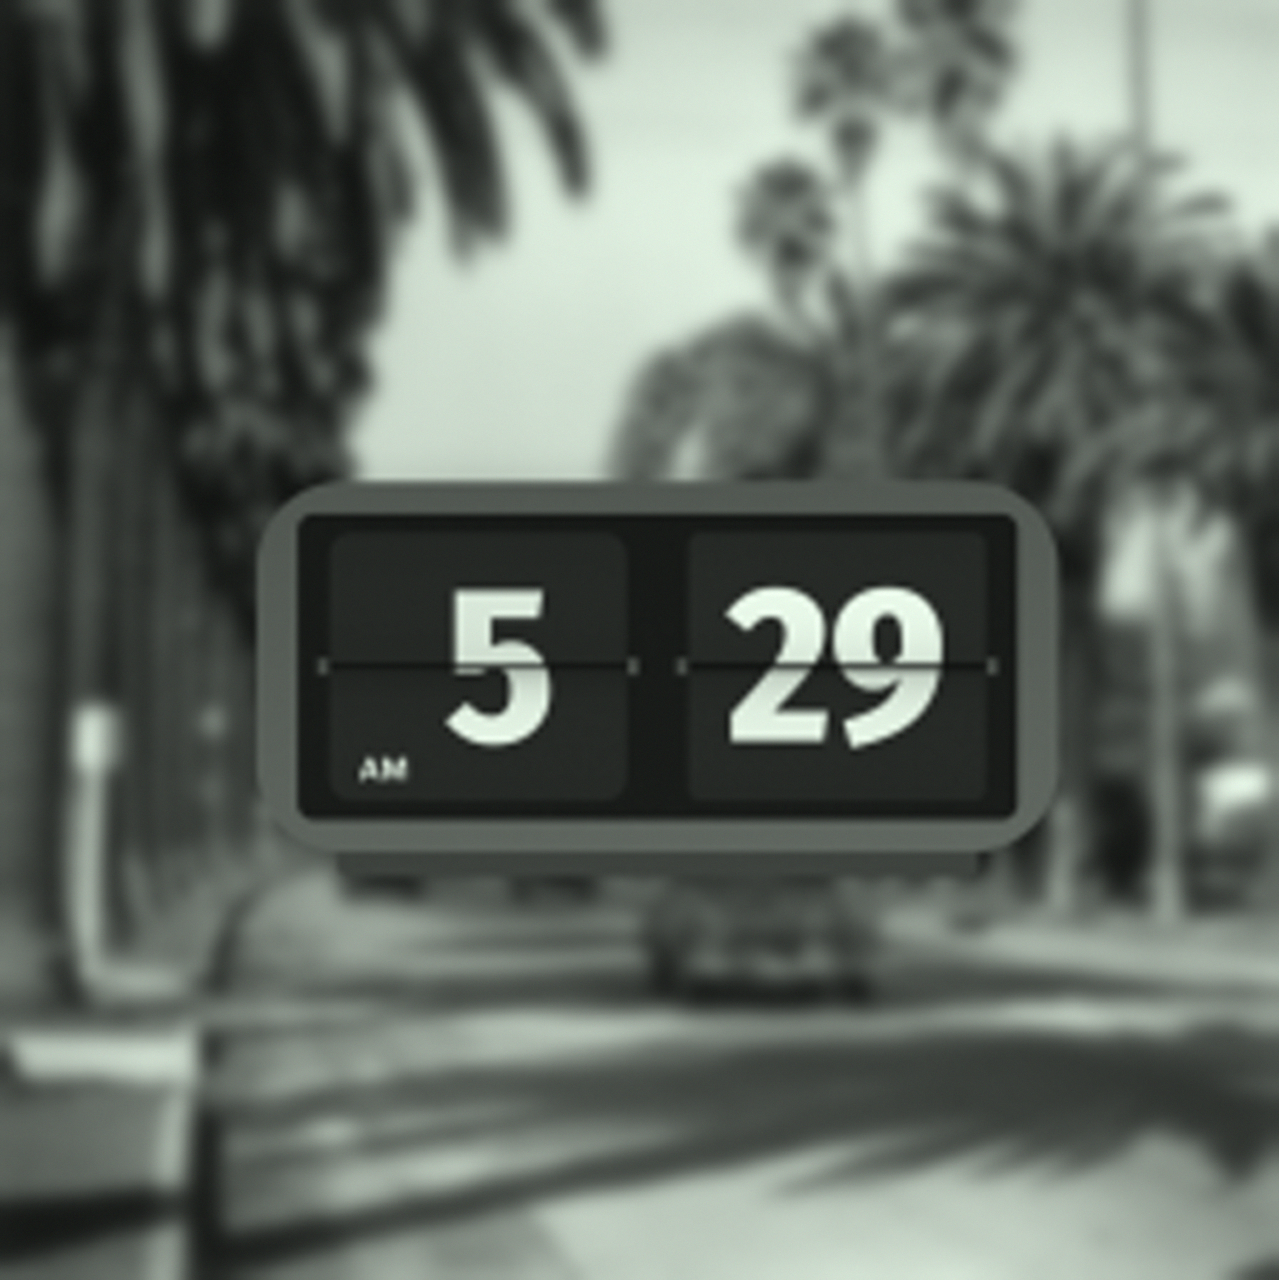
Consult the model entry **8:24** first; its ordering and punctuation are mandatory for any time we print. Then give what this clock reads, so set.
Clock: **5:29**
